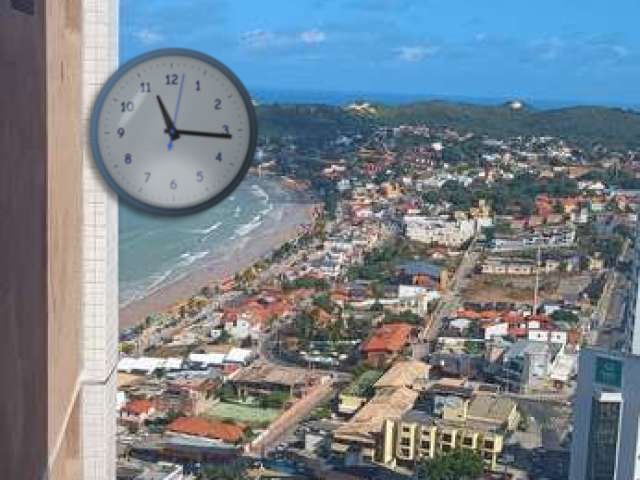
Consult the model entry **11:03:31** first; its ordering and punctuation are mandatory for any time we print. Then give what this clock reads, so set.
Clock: **11:16:02**
